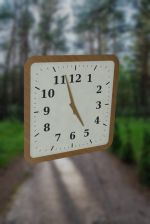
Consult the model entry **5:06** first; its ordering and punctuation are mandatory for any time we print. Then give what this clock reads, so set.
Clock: **4:57**
